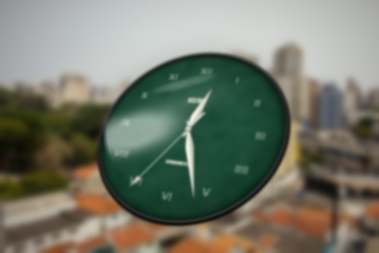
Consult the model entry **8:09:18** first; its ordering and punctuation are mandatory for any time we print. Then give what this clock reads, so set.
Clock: **12:26:35**
